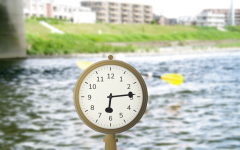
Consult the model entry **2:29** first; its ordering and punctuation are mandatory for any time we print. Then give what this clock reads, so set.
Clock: **6:14**
